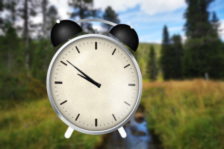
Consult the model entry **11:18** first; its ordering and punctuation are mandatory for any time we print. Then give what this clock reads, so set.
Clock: **9:51**
